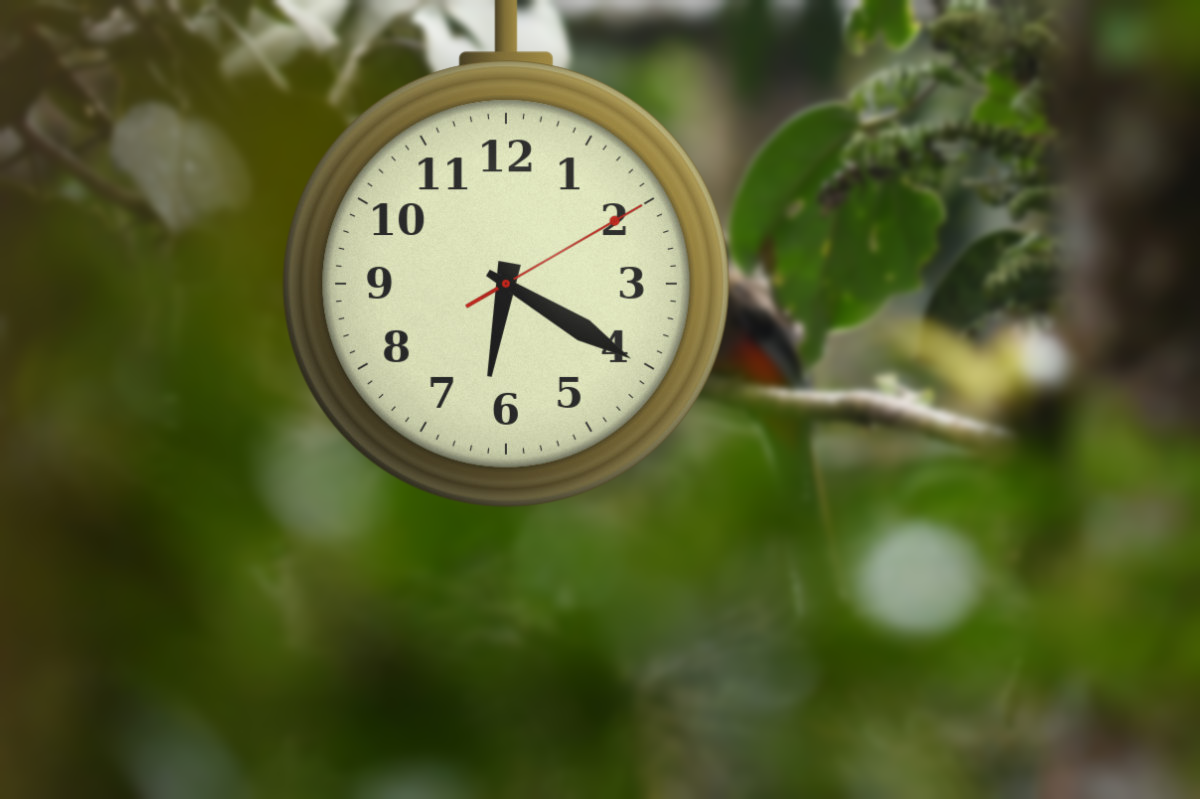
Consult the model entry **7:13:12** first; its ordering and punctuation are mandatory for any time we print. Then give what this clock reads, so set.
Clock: **6:20:10**
